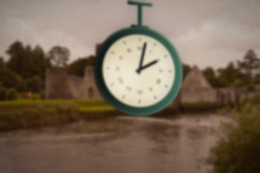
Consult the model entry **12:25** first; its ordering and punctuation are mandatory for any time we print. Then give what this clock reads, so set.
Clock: **2:02**
